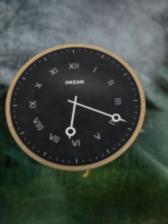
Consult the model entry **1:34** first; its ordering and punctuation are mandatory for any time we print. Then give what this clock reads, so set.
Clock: **6:19**
